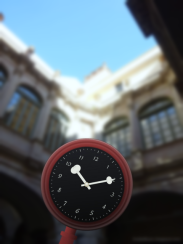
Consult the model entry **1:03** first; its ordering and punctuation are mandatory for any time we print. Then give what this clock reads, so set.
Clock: **10:10**
